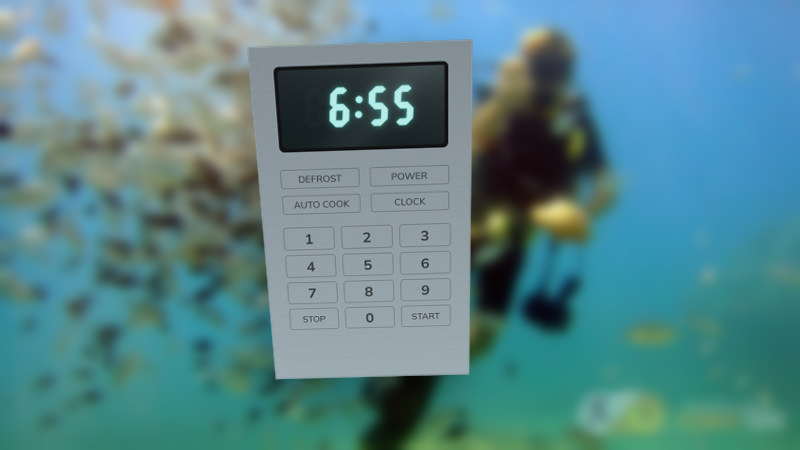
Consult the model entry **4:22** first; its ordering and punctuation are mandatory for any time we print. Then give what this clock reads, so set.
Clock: **6:55**
